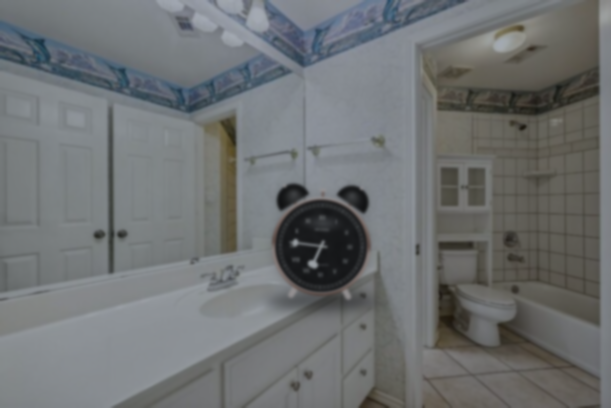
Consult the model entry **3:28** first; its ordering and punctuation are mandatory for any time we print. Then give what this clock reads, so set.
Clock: **6:46**
